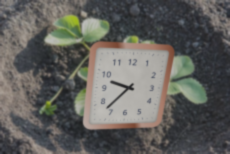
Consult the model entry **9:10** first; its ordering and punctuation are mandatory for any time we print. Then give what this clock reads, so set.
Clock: **9:37**
